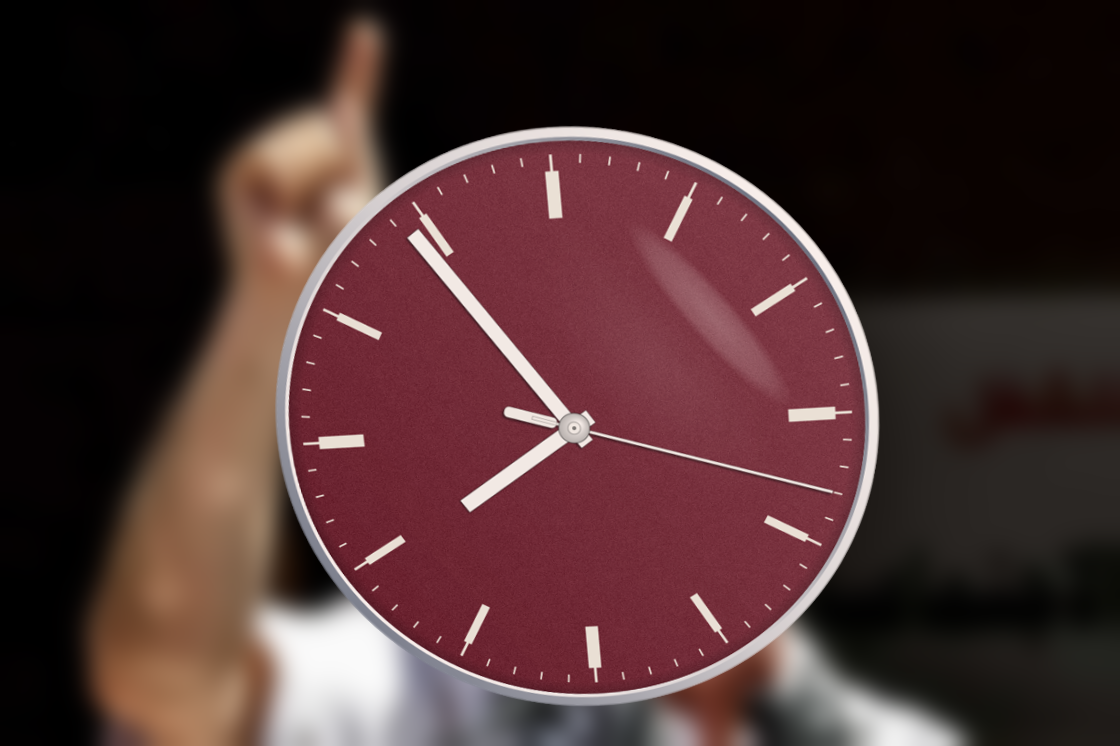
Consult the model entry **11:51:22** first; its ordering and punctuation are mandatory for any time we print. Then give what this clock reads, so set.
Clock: **7:54:18**
